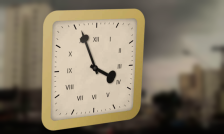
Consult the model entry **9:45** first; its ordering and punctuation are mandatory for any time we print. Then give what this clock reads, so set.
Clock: **3:56**
